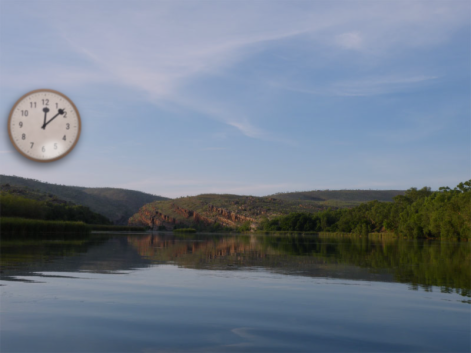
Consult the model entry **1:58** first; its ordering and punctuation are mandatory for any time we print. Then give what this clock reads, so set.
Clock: **12:08**
